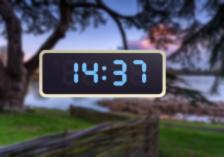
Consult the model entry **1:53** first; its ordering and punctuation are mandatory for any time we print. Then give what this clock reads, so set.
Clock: **14:37**
